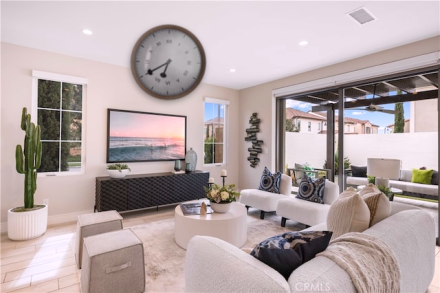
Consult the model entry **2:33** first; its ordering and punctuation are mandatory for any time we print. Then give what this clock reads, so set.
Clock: **6:40**
